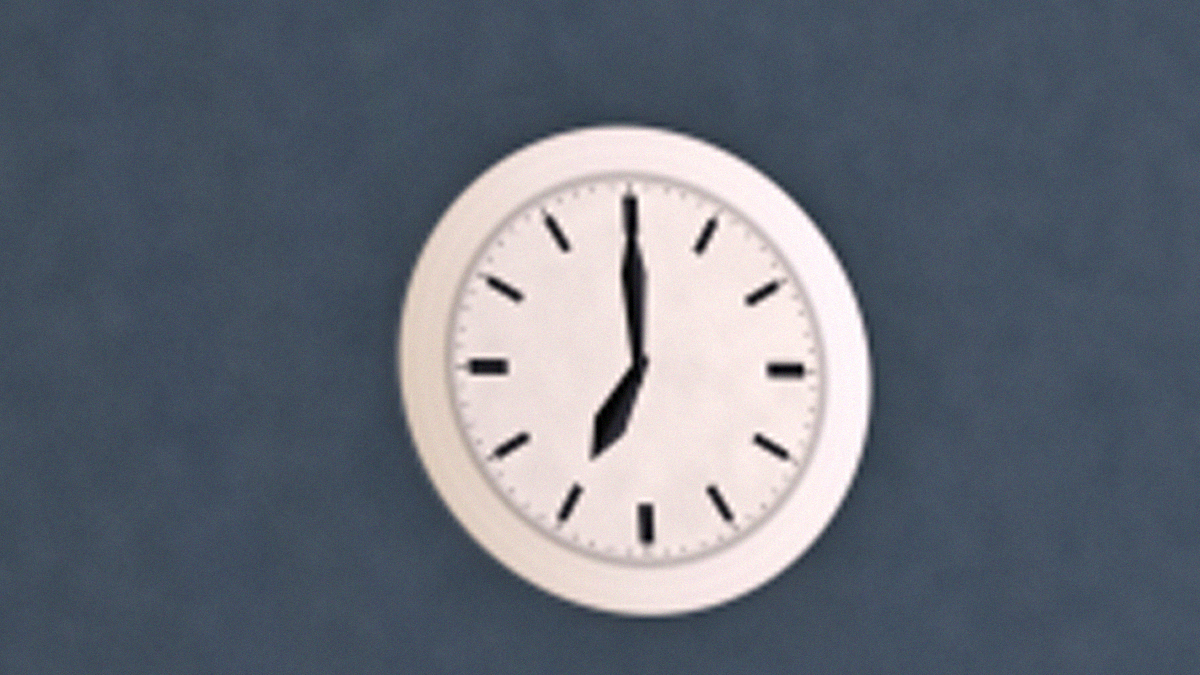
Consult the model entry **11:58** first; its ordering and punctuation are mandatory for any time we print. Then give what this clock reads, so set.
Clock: **7:00**
